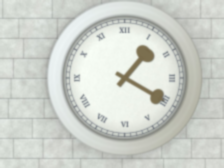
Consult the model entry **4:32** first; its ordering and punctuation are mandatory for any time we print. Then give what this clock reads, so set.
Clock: **1:20**
